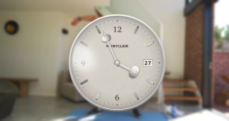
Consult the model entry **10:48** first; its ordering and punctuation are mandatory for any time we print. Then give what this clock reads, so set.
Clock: **3:56**
